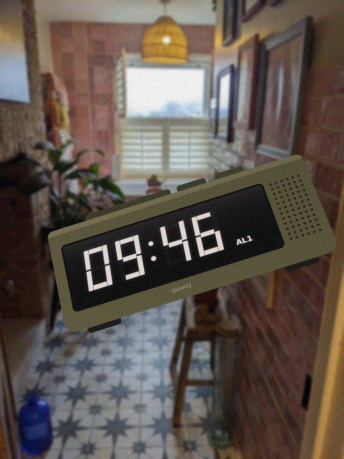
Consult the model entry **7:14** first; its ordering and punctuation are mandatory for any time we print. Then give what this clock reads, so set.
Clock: **9:46**
